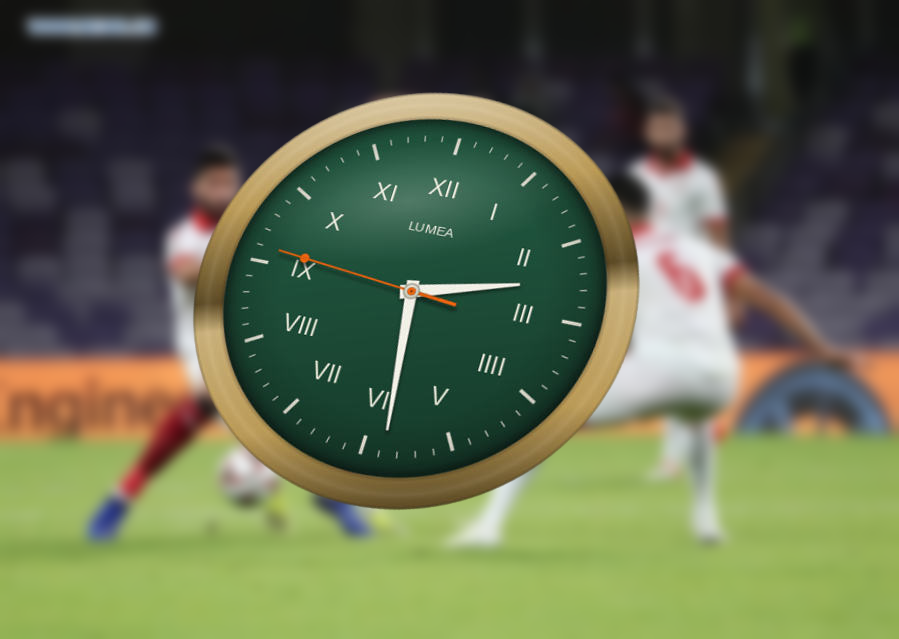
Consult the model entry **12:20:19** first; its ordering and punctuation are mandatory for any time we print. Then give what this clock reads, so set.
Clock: **2:28:46**
